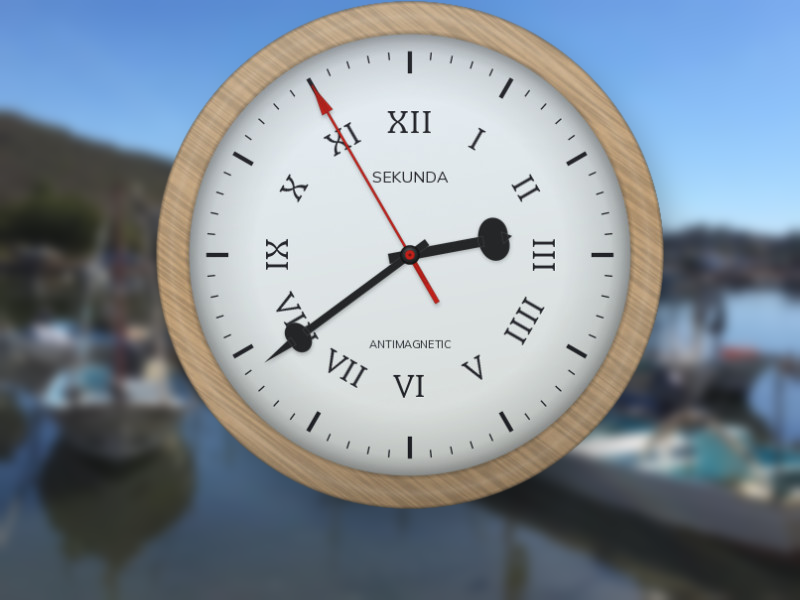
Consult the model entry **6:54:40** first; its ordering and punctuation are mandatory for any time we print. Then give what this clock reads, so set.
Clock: **2:38:55**
